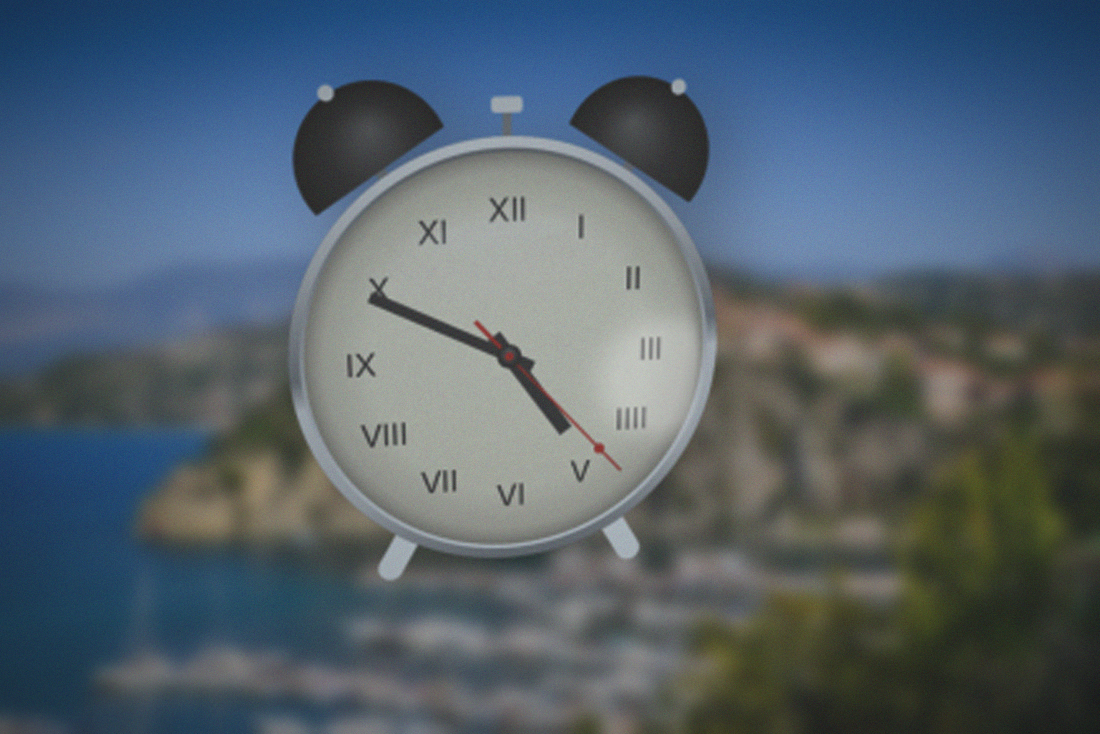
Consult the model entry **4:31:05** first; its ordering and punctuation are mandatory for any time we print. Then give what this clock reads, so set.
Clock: **4:49:23**
